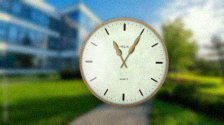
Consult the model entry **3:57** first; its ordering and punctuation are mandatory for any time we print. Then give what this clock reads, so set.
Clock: **11:05**
